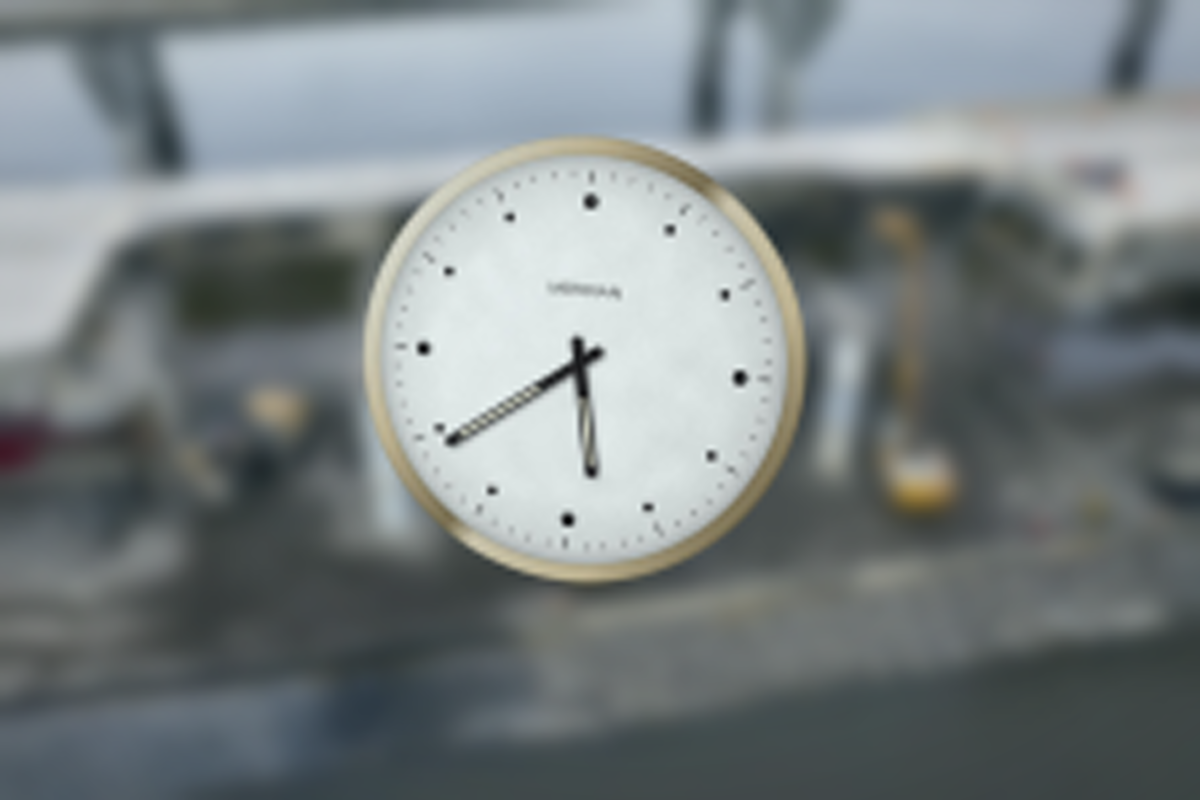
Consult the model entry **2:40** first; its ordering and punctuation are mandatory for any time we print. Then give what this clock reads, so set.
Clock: **5:39**
